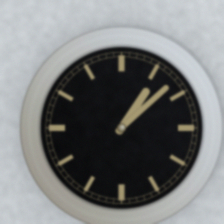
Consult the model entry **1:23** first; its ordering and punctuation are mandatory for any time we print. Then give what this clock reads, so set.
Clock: **1:08**
